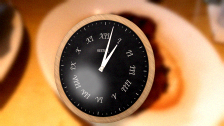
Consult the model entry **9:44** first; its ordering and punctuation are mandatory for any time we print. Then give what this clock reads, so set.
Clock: **1:02**
